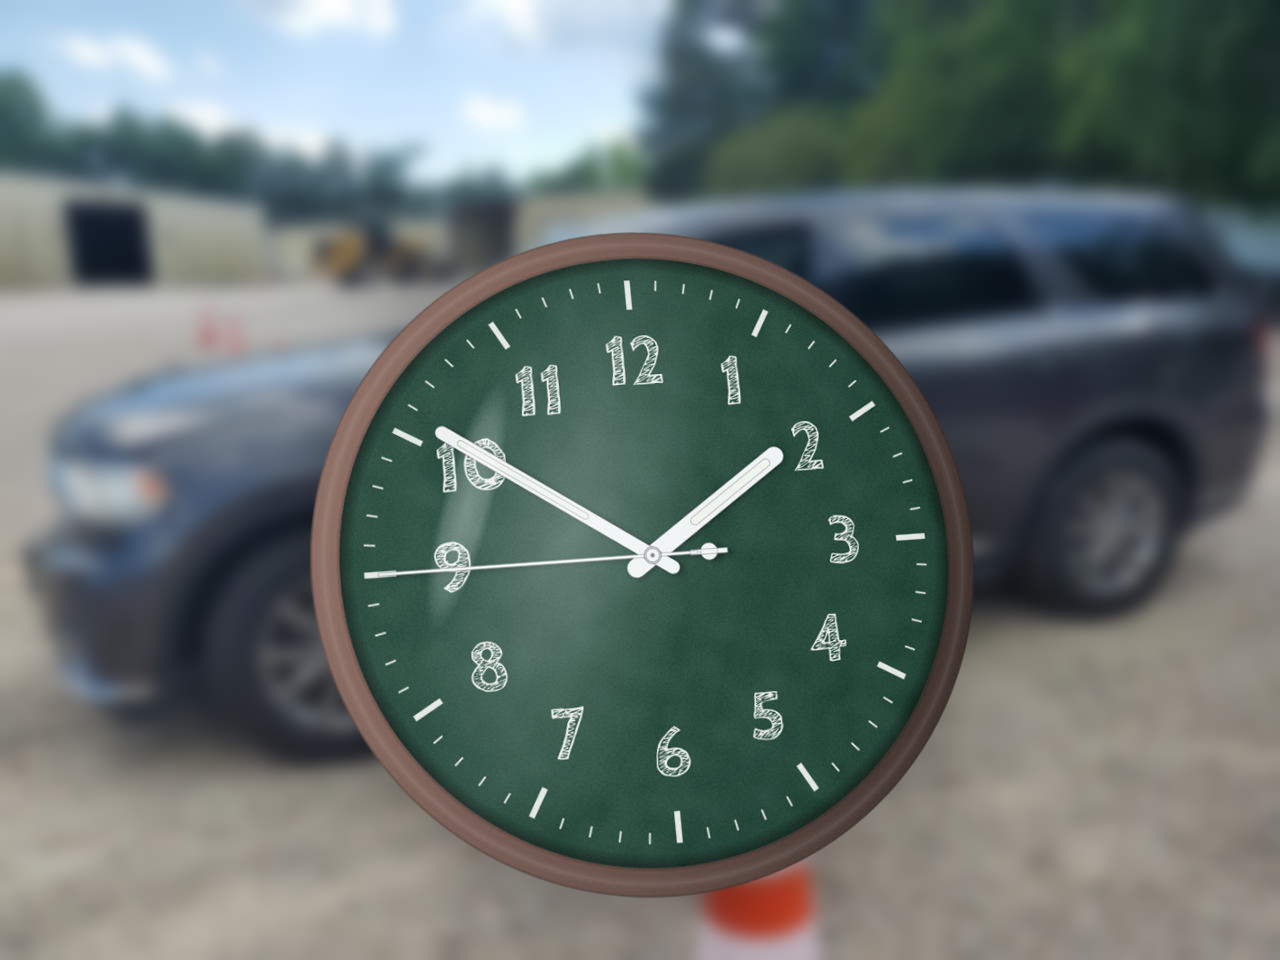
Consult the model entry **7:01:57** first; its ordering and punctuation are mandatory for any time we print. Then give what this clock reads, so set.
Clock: **1:50:45**
